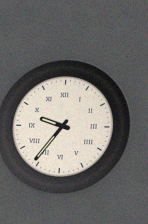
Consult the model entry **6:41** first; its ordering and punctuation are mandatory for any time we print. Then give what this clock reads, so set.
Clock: **9:36**
